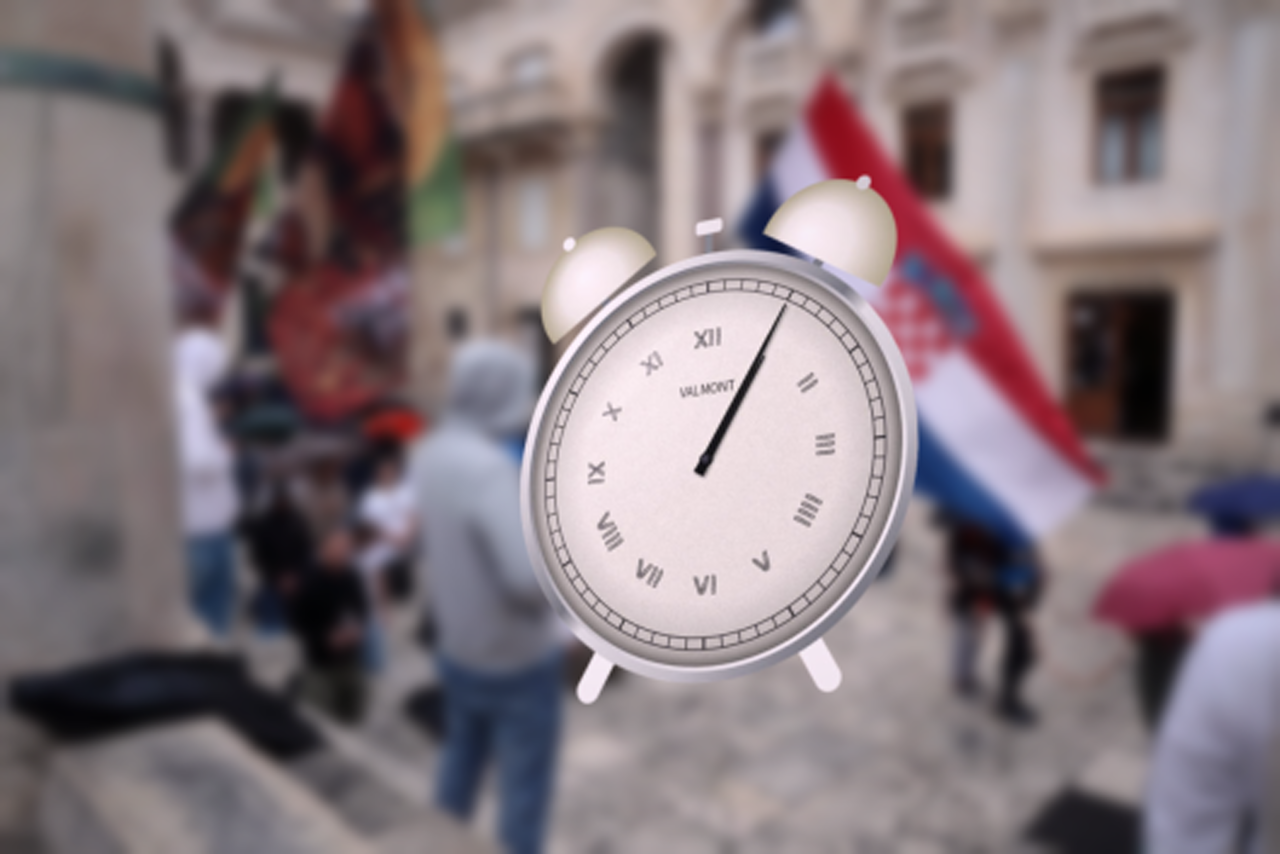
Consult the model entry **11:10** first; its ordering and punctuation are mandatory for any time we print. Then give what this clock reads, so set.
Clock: **1:05**
